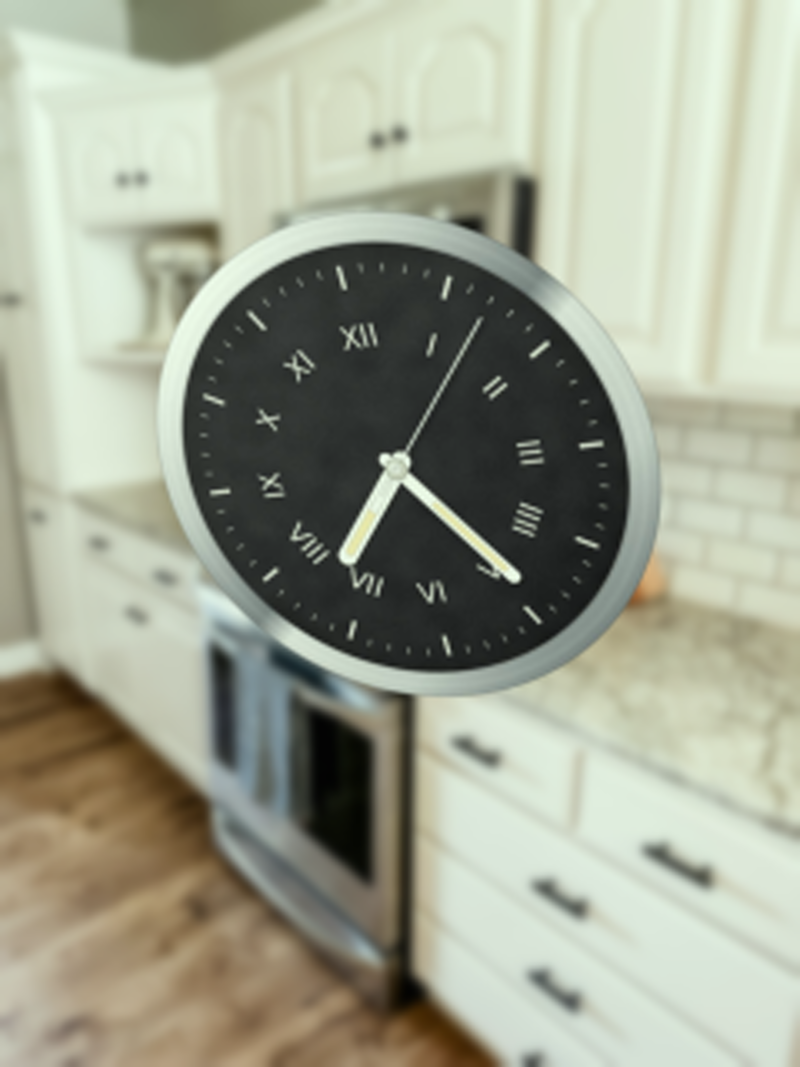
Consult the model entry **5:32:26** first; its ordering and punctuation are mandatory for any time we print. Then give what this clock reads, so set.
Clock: **7:24:07**
